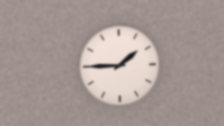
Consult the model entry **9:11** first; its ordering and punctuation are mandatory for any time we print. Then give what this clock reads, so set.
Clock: **1:45**
